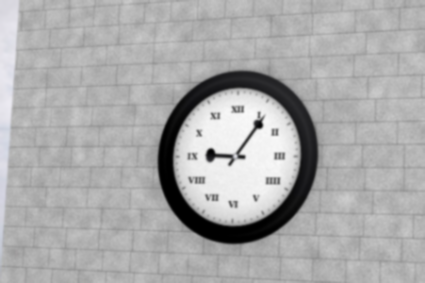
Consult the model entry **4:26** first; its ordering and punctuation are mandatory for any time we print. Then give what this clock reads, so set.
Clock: **9:06**
